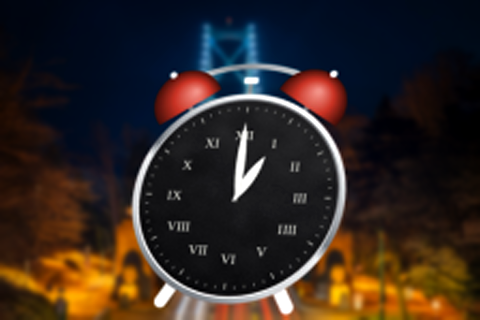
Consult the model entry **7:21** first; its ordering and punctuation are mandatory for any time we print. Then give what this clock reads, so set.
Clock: **1:00**
